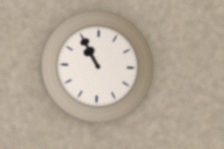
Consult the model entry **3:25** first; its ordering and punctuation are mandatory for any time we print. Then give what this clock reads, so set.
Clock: **10:55**
